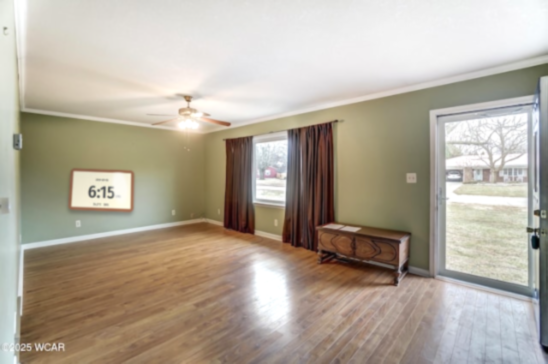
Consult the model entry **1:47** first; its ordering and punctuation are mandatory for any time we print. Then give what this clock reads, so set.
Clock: **6:15**
